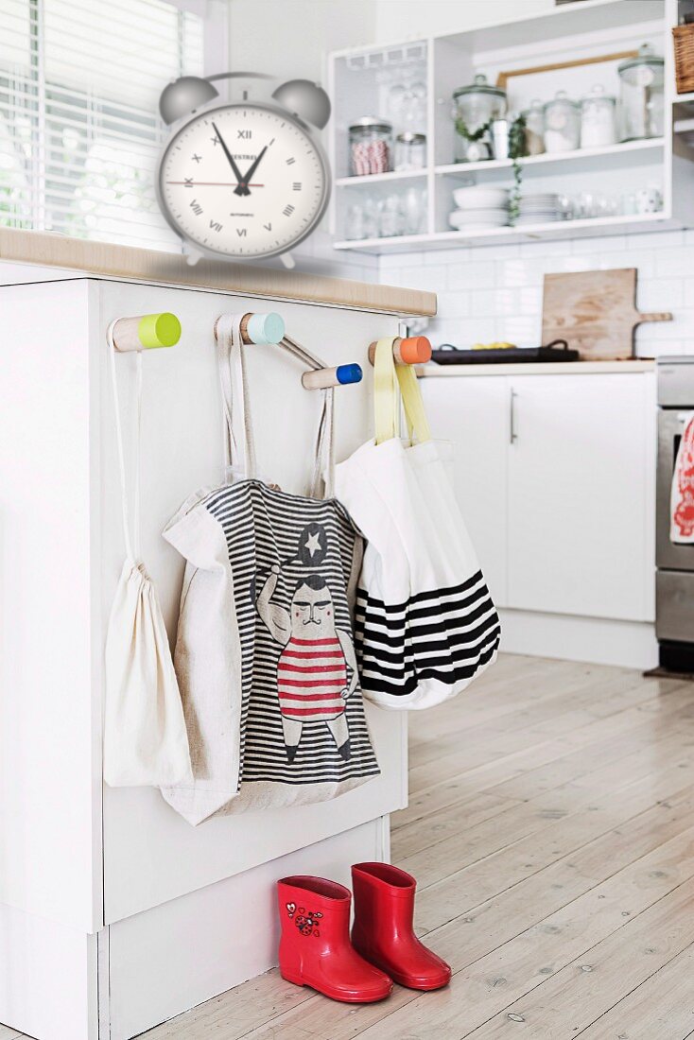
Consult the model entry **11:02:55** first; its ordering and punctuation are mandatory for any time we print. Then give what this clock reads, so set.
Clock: **12:55:45**
